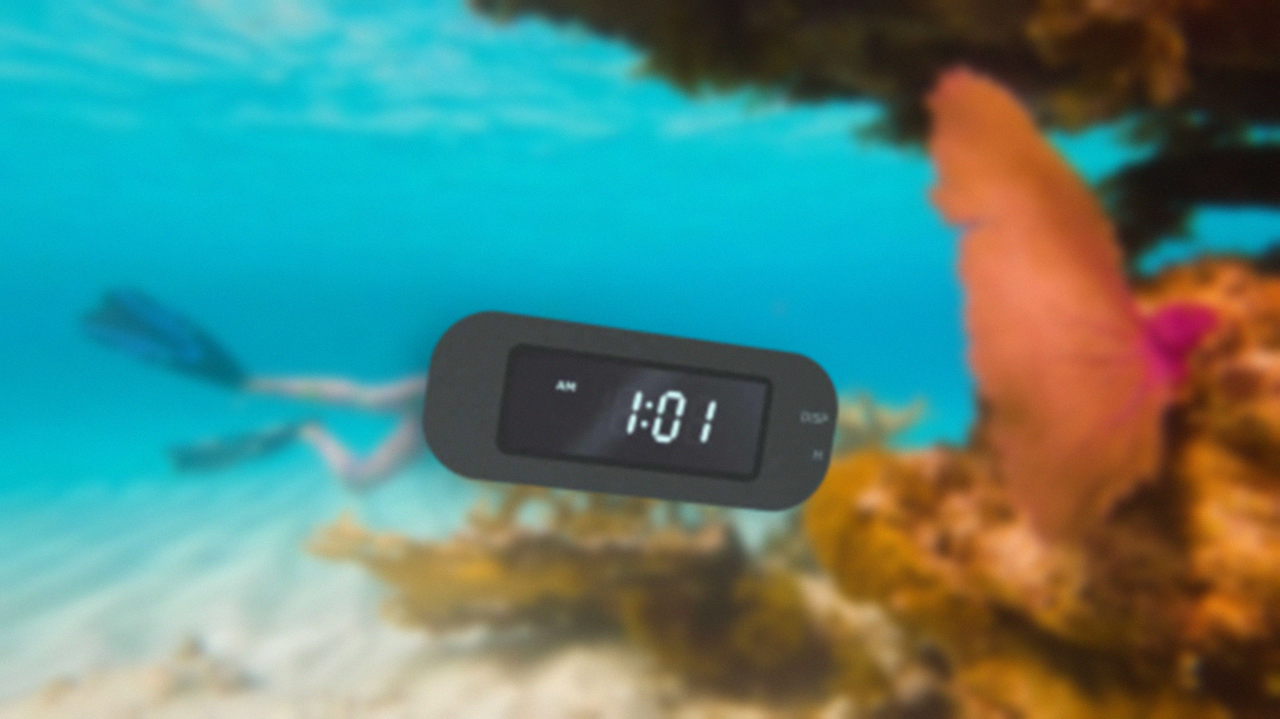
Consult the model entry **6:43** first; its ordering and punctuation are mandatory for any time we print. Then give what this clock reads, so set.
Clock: **1:01**
